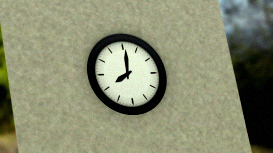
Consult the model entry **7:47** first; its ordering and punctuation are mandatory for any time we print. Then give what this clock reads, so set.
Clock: **8:01**
